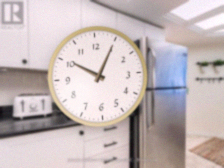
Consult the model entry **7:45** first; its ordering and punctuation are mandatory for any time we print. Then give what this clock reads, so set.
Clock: **10:05**
